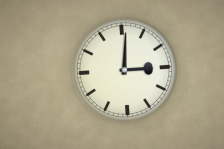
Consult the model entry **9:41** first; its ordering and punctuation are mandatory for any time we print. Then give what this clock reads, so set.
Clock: **3:01**
